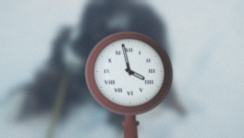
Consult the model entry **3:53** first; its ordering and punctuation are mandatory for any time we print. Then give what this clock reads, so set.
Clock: **3:58**
